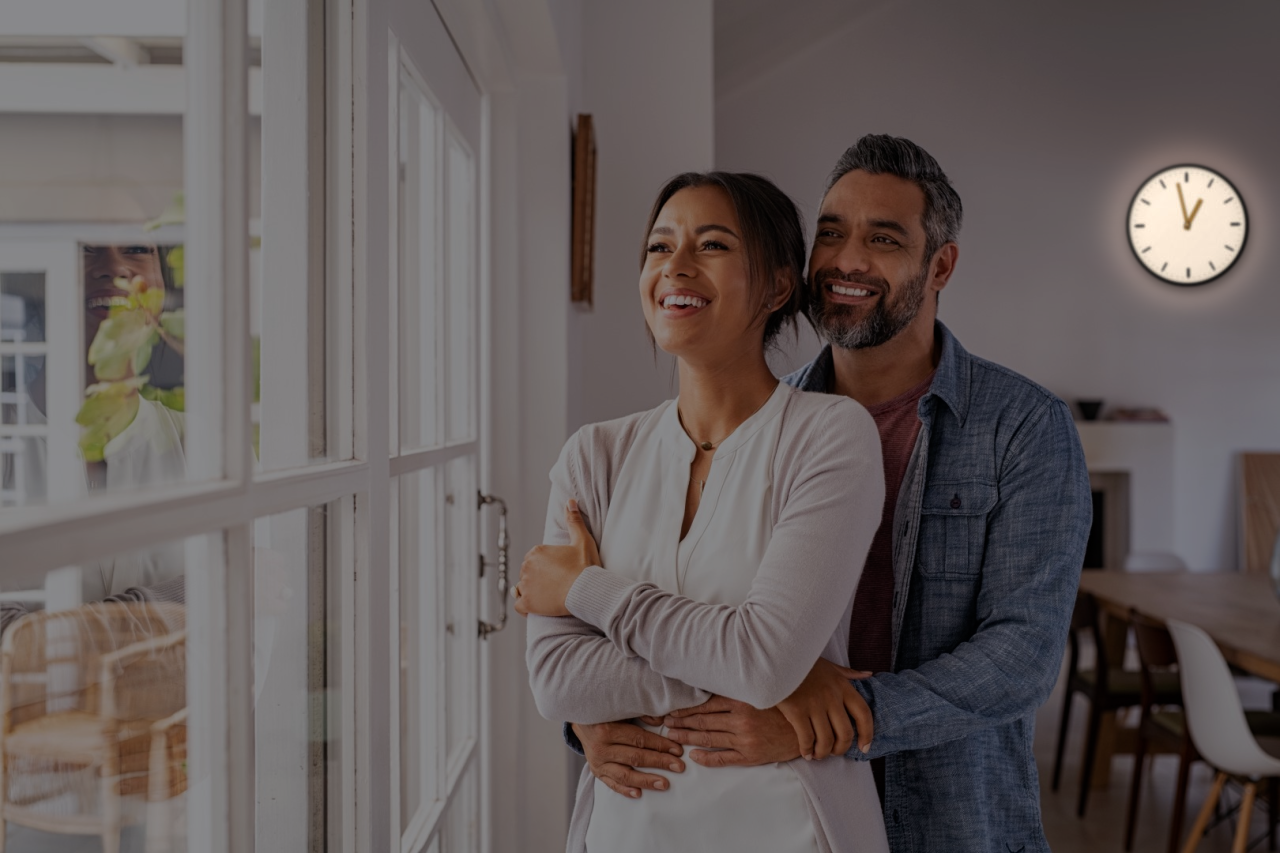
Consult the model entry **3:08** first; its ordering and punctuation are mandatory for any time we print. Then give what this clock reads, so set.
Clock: **12:58**
